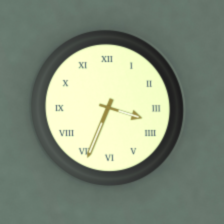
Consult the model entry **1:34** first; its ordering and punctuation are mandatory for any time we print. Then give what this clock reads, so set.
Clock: **3:34**
